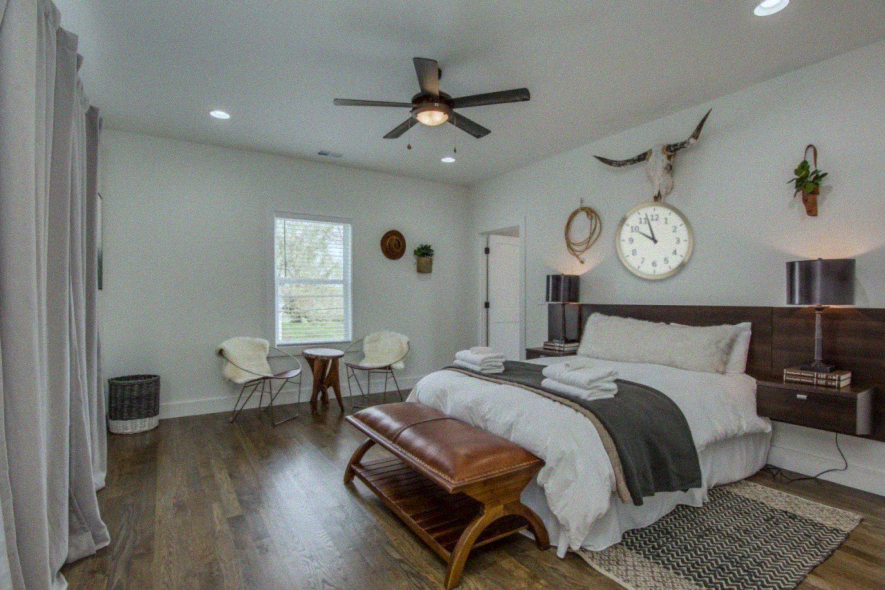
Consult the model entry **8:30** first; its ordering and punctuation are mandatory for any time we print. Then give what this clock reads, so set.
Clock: **9:57**
